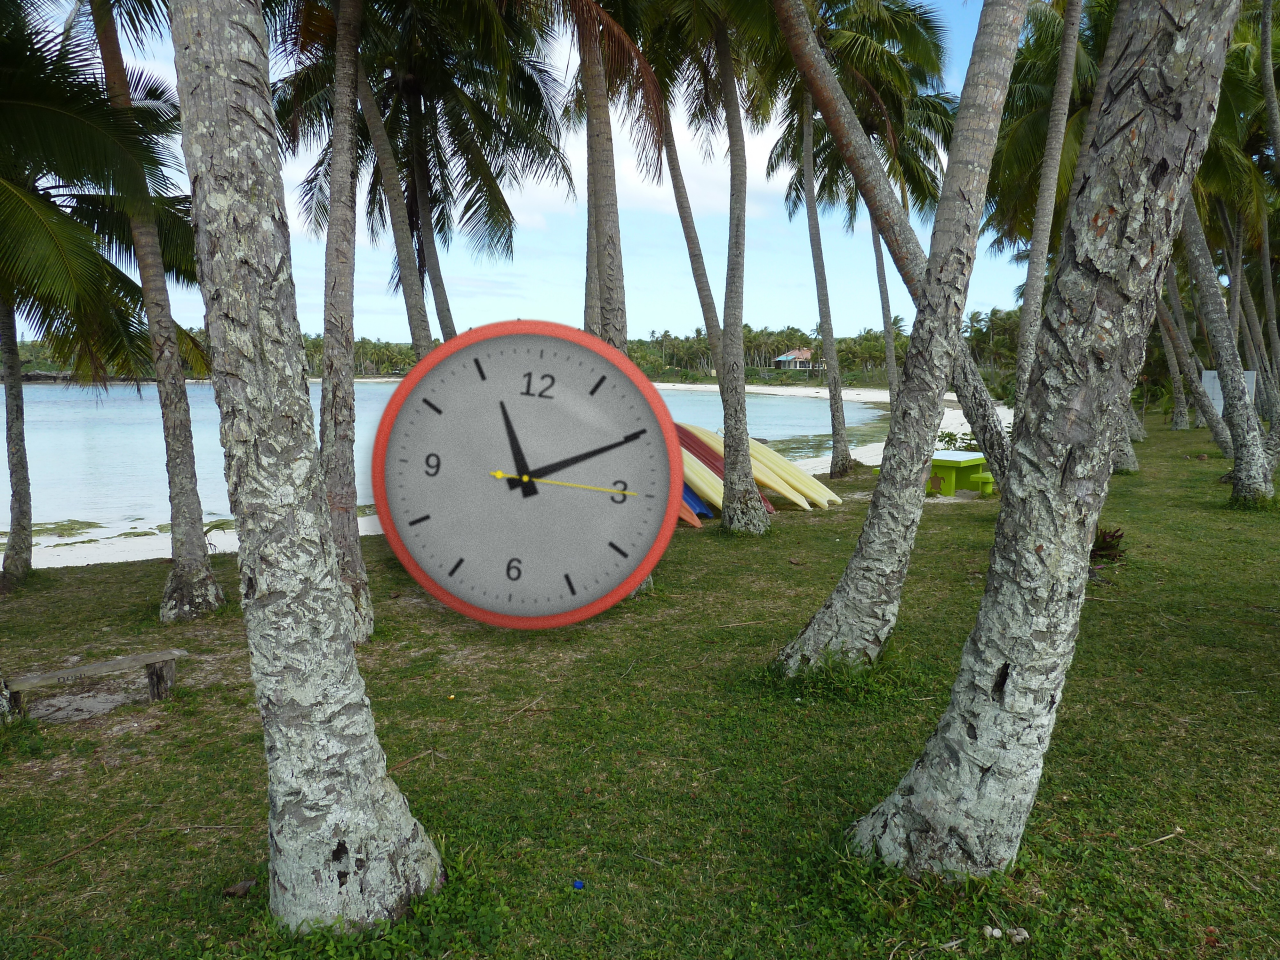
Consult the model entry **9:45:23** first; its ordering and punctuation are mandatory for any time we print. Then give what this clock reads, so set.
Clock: **11:10:15**
